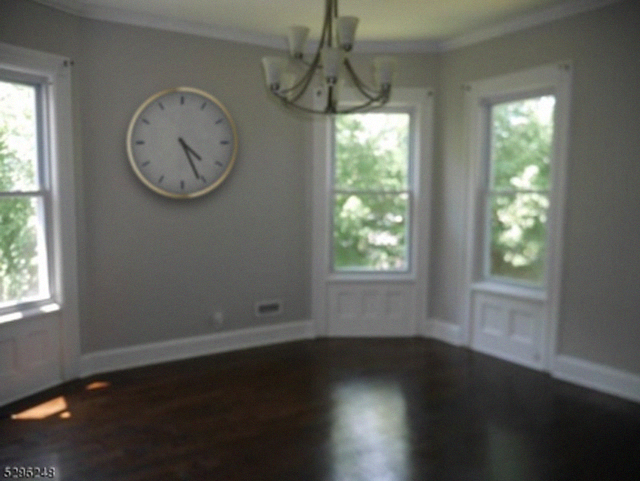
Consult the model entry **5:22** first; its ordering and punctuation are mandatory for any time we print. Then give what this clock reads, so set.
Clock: **4:26**
